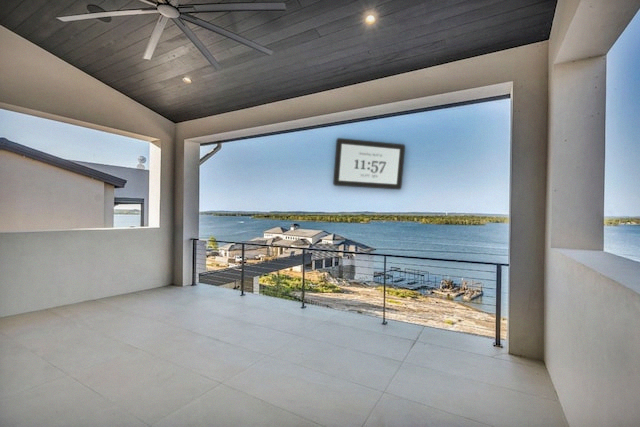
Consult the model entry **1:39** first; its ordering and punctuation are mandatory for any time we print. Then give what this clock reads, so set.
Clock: **11:57**
